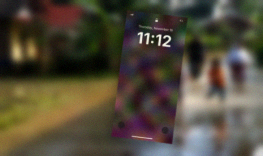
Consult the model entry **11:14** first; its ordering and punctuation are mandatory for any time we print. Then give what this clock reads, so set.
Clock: **11:12**
